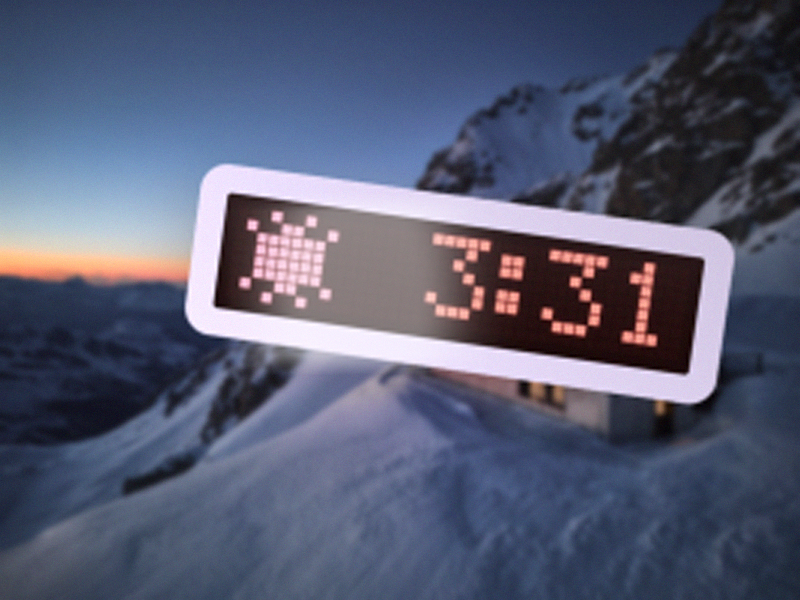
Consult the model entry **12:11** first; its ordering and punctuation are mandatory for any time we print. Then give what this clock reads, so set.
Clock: **3:31**
